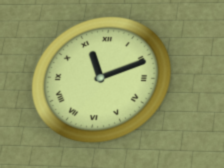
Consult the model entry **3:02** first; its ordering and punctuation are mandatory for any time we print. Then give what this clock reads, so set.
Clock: **11:11**
